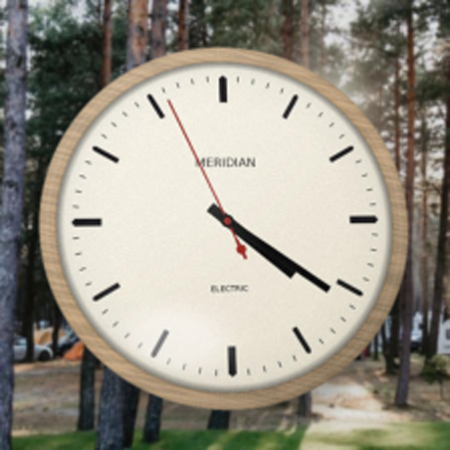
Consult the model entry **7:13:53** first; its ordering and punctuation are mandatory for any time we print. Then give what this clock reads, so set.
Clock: **4:20:56**
